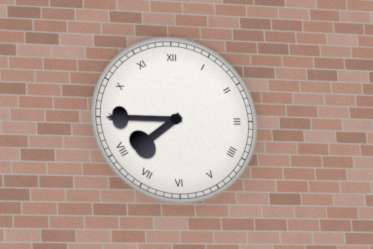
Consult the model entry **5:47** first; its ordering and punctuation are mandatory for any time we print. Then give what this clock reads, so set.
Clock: **7:45**
